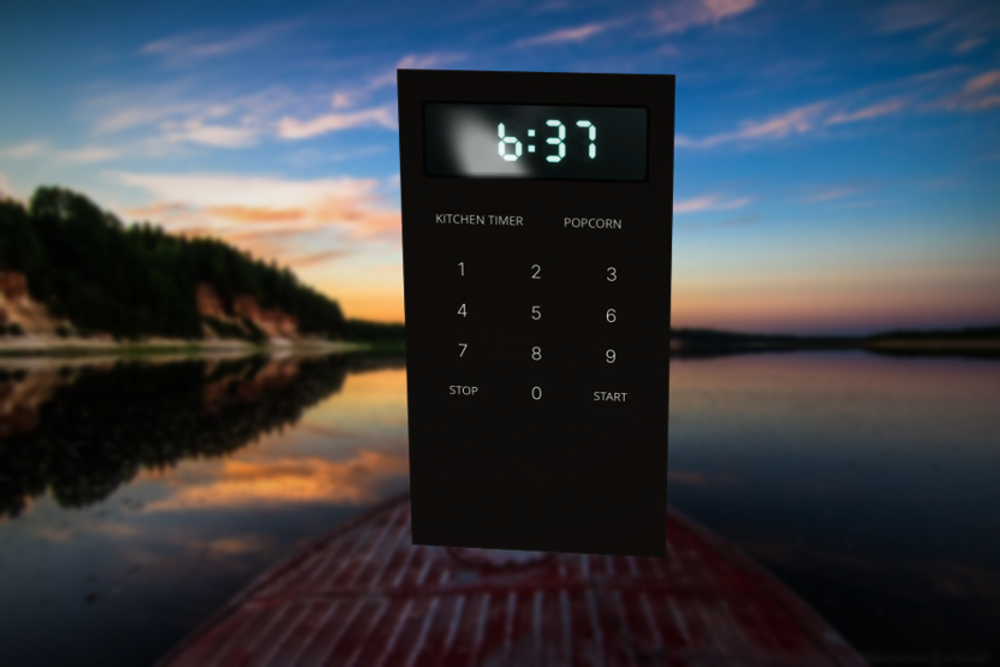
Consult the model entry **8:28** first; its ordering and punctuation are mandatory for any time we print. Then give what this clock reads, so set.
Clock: **6:37**
